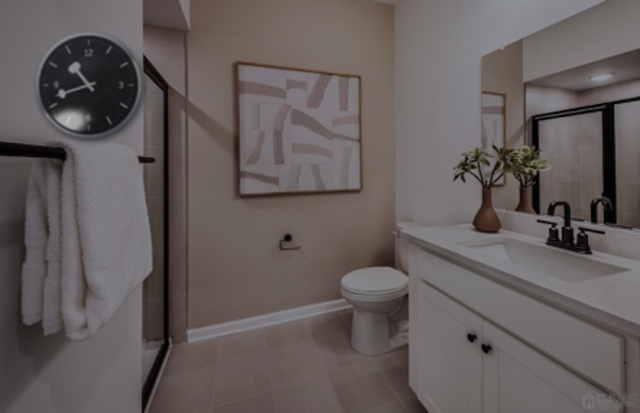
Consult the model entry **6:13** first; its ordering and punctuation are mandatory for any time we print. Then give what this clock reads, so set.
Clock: **10:42**
